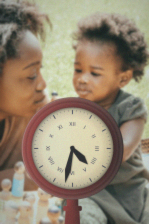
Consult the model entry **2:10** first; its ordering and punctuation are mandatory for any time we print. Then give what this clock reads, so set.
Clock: **4:32**
